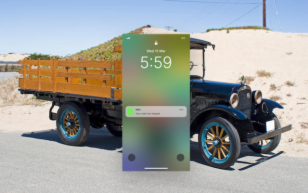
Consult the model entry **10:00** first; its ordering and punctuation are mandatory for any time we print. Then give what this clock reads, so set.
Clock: **5:59**
